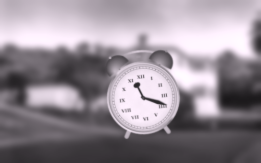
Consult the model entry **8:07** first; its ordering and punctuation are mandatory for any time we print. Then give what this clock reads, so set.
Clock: **11:19**
